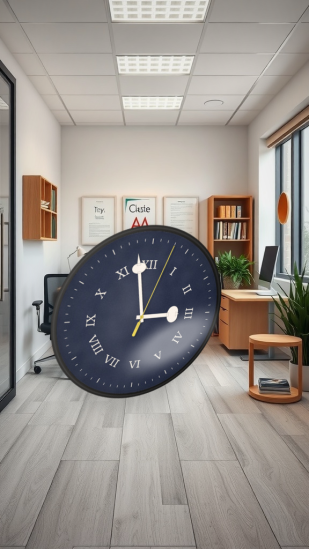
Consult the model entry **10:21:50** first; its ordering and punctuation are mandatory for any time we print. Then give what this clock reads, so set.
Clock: **2:58:03**
